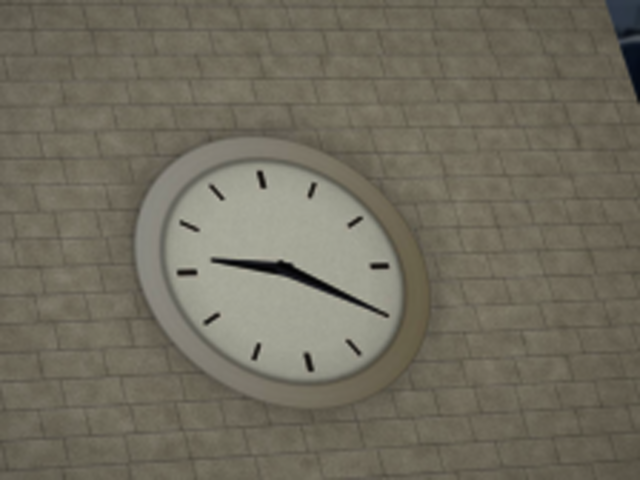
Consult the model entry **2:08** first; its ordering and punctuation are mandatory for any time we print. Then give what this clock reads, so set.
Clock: **9:20**
